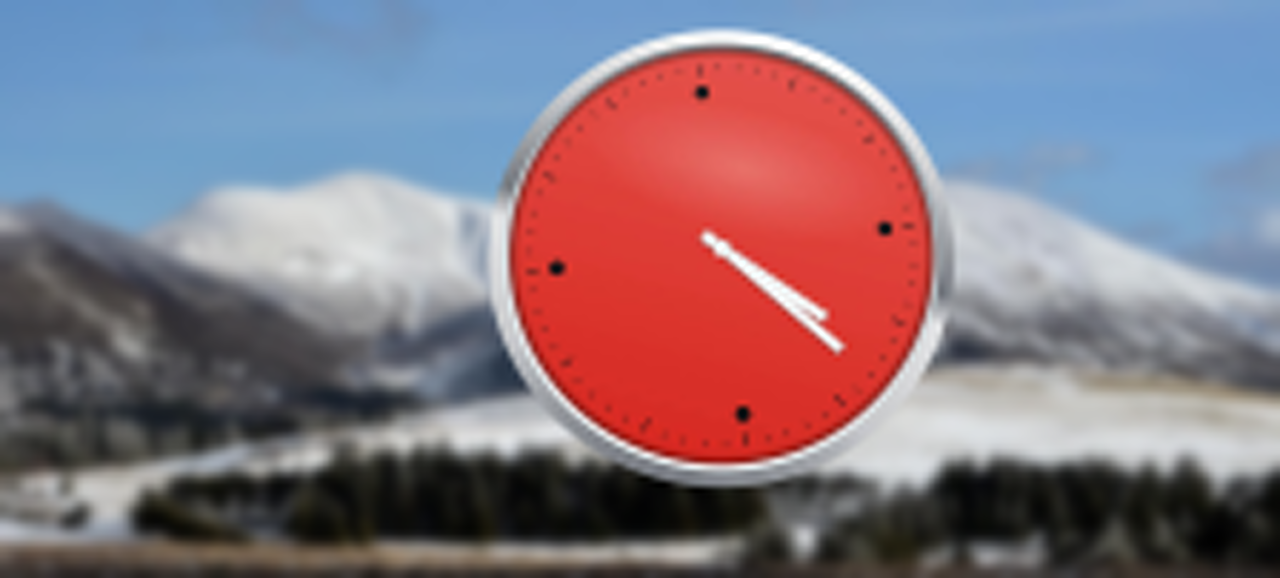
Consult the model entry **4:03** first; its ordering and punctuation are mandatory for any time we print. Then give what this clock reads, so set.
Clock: **4:23**
